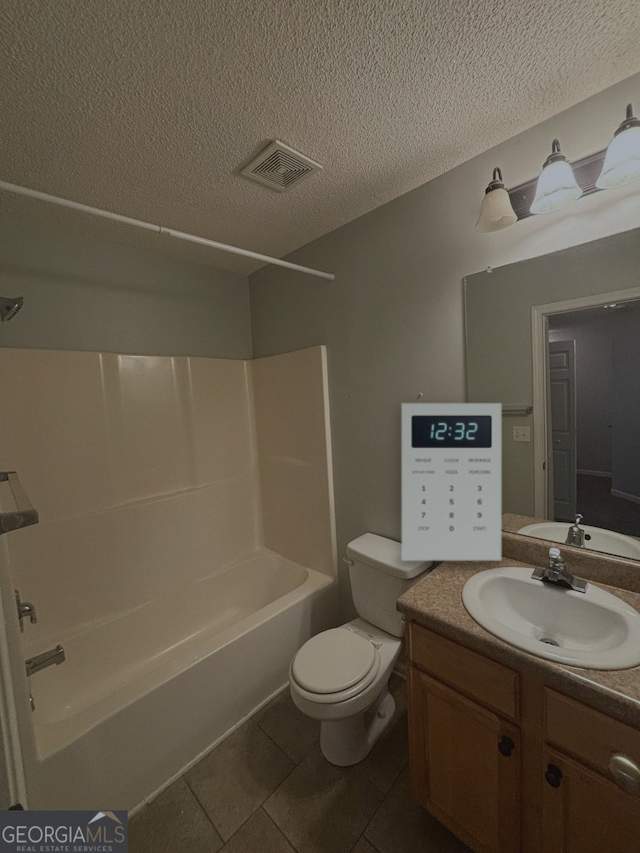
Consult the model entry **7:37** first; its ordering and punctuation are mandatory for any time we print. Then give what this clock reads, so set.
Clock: **12:32**
